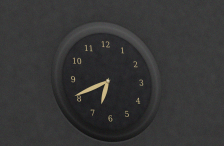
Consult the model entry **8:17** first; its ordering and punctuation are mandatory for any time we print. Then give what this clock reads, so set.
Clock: **6:41**
